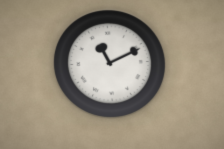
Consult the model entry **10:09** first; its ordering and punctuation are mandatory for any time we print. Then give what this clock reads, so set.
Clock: **11:11**
